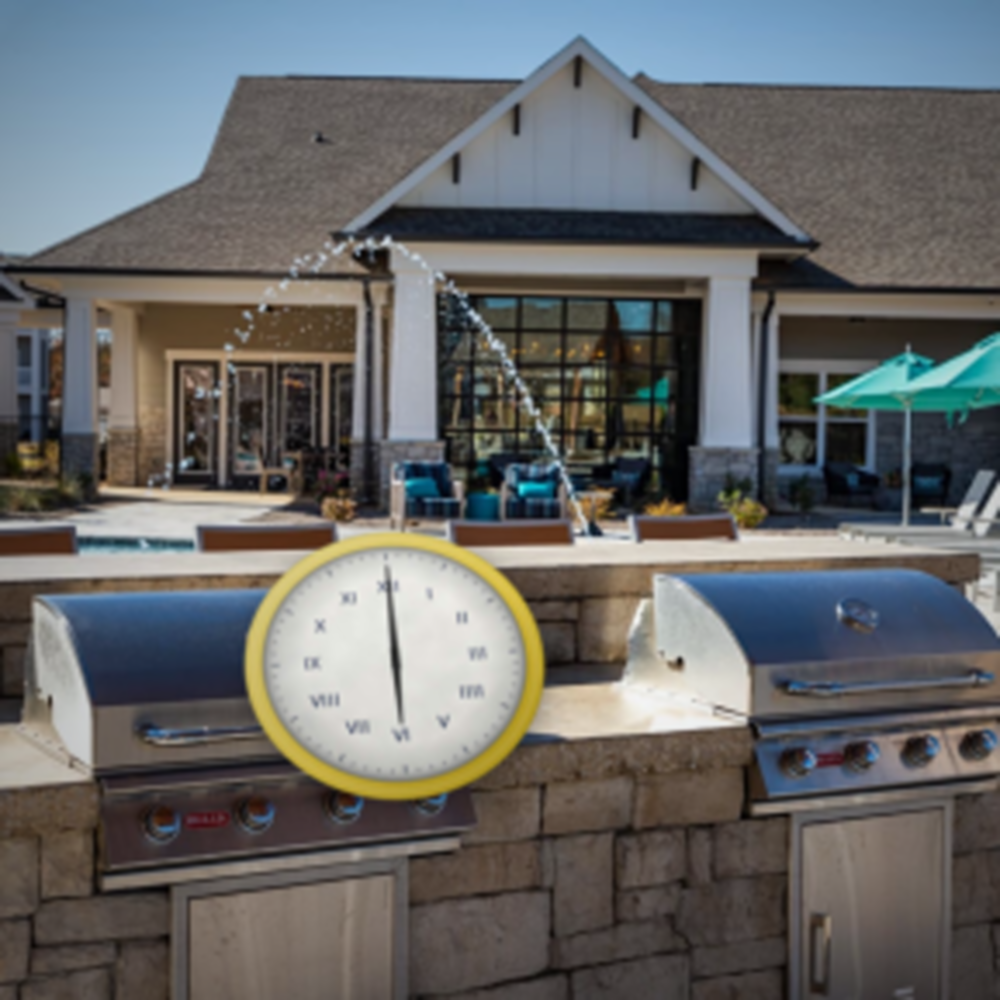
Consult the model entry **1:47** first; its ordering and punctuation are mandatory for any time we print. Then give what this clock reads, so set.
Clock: **6:00**
